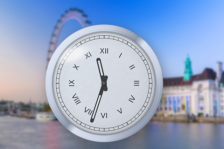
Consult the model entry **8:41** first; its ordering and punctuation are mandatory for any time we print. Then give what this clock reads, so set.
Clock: **11:33**
